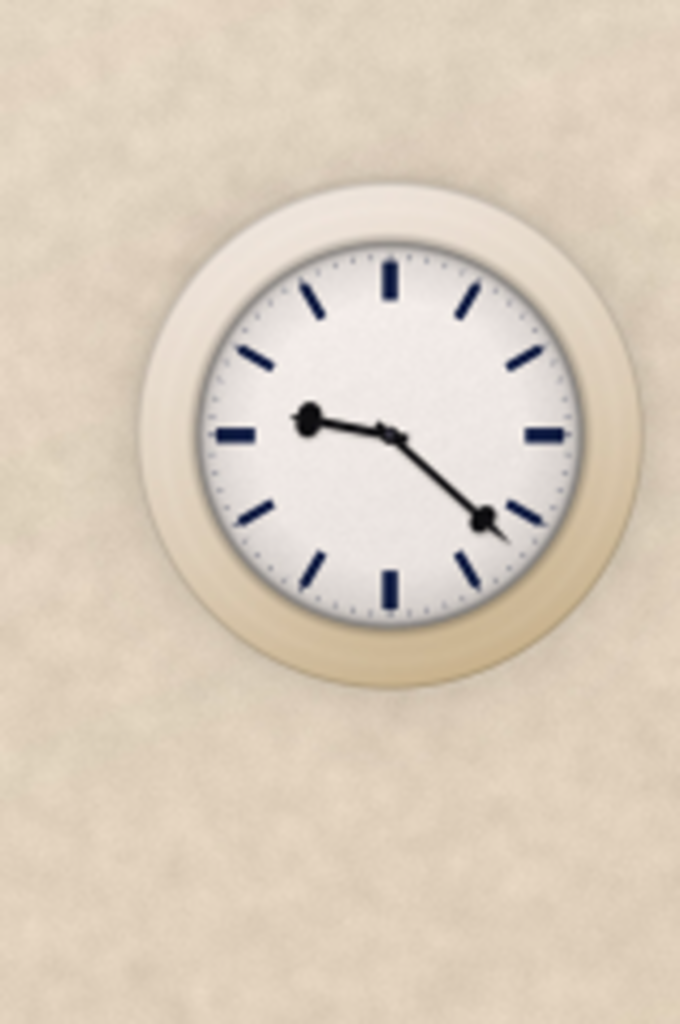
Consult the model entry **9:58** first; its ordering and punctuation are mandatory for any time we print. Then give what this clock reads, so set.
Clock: **9:22**
